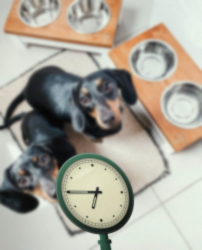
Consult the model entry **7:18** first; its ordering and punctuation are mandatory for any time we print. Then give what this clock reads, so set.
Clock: **6:45**
